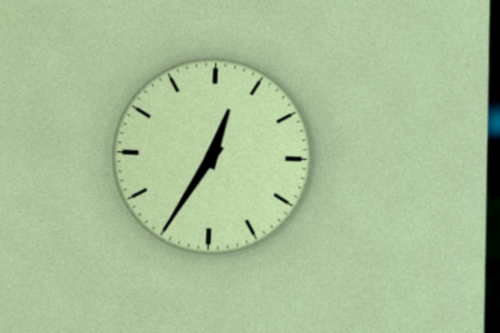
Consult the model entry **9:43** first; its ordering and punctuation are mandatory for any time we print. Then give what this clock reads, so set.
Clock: **12:35**
